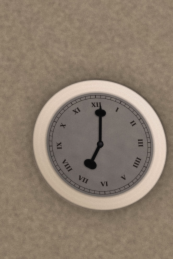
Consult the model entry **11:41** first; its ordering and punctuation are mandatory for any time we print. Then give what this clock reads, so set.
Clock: **7:01**
